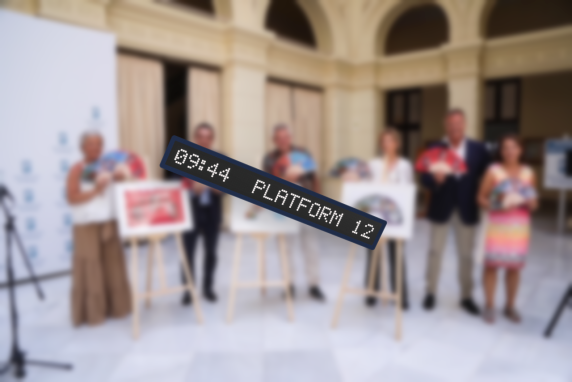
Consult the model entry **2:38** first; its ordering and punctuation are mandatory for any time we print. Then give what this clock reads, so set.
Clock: **9:44**
